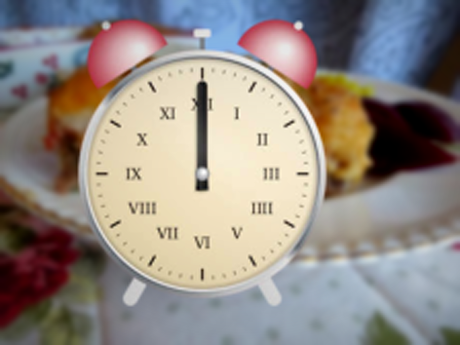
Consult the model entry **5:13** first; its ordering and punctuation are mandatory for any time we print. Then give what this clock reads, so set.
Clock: **12:00**
